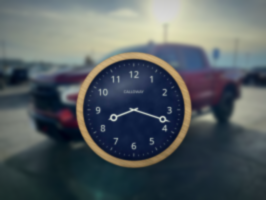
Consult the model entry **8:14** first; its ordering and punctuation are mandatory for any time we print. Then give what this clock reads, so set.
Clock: **8:18**
